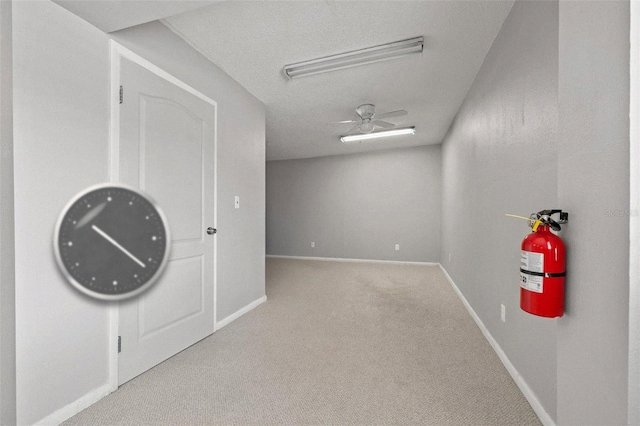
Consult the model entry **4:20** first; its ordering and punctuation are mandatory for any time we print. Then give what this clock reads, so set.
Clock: **10:22**
